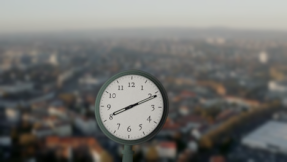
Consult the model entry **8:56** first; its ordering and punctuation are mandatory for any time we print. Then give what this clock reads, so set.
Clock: **8:11**
